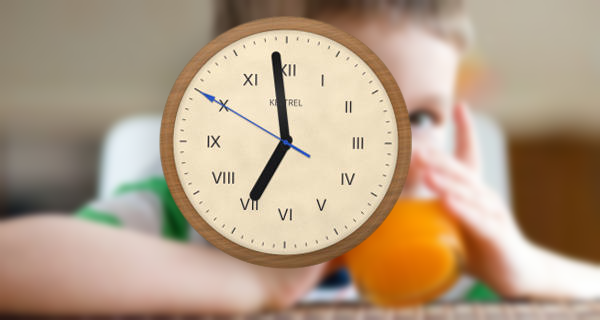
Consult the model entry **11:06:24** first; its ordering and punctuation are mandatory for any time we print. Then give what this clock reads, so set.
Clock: **6:58:50**
